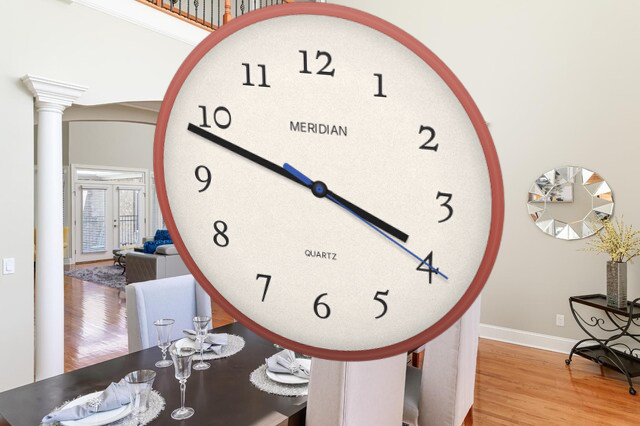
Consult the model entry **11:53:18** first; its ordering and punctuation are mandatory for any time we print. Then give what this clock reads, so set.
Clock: **3:48:20**
